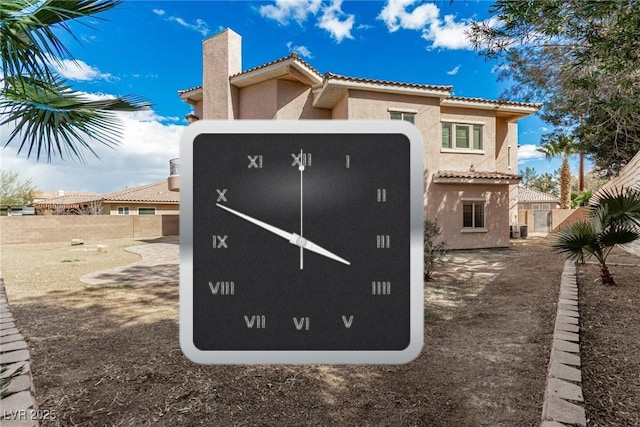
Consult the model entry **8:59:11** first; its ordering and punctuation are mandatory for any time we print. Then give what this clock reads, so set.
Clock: **3:49:00**
